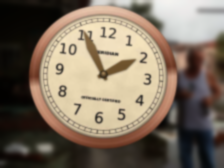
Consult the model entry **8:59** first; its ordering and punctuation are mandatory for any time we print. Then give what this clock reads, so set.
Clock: **1:55**
